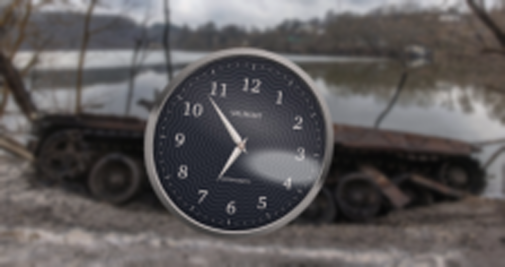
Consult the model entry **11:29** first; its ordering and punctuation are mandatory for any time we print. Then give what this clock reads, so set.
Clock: **6:53**
